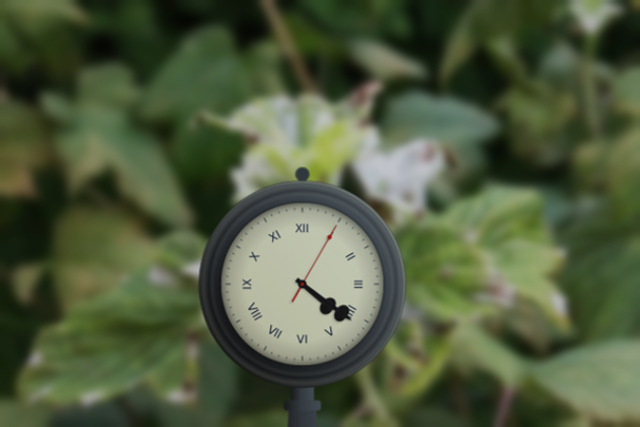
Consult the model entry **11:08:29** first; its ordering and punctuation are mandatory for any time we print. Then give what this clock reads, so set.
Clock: **4:21:05**
